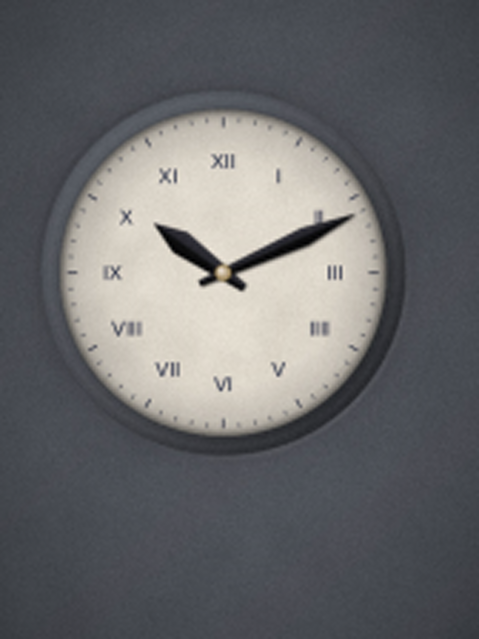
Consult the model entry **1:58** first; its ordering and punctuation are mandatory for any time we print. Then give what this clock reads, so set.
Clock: **10:11**
